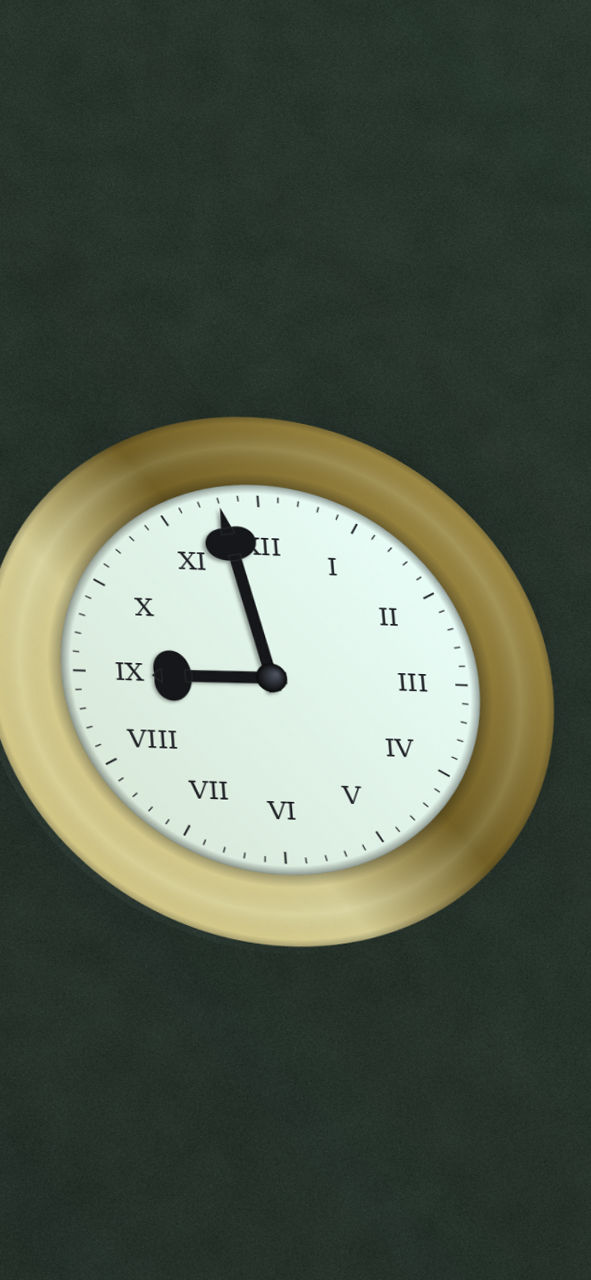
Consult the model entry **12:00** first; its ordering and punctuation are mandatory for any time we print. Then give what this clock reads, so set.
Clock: **8:58**
